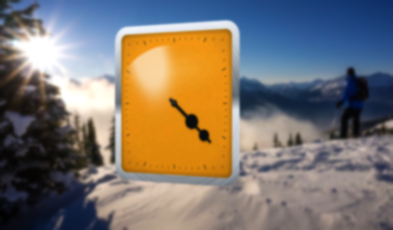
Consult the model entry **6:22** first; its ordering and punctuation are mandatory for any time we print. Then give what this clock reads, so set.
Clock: **4:22**
